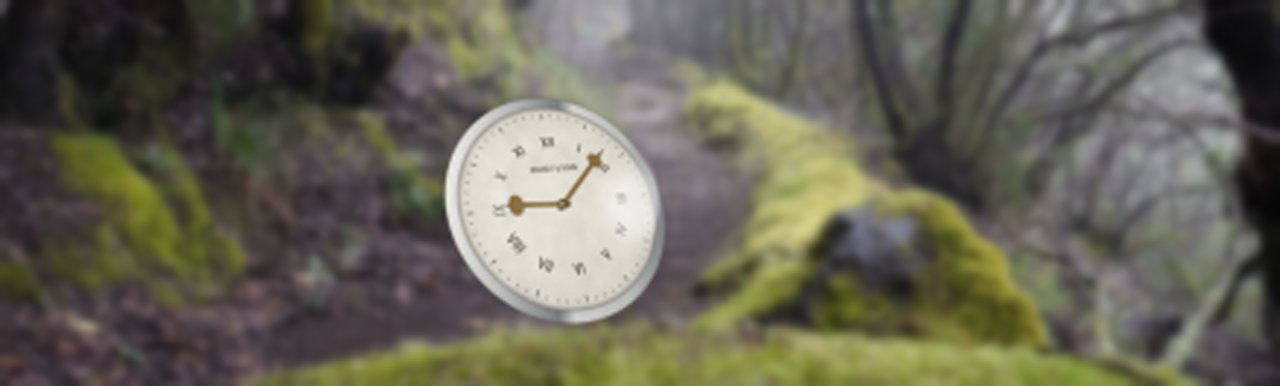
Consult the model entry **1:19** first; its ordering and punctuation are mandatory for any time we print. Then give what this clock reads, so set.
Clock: **9:08**
